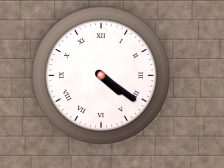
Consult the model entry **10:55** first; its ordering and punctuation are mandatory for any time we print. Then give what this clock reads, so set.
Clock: **4:21**
